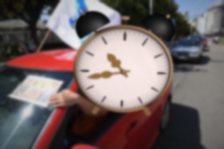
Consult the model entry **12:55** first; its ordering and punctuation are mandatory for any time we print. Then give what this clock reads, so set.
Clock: **10:43**
